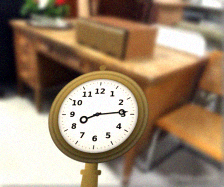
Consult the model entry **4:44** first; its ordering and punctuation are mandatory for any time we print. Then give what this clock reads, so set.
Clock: **8:14**
